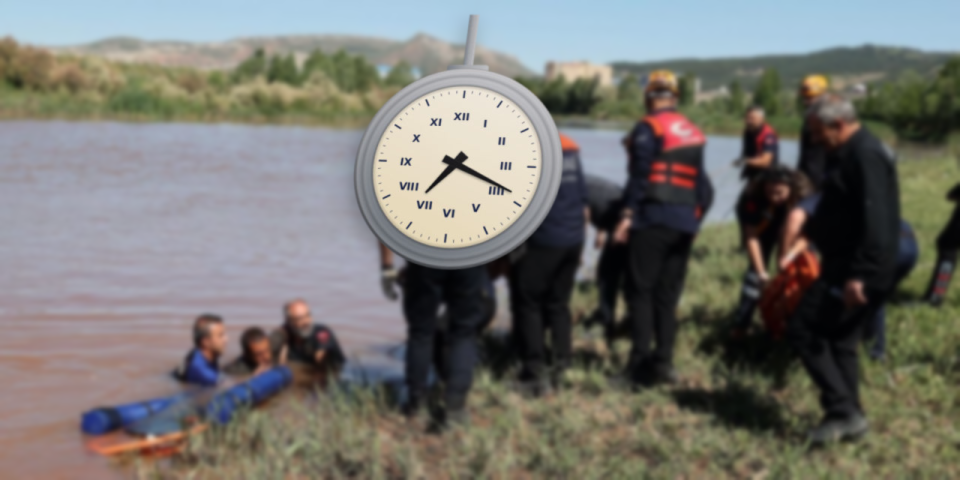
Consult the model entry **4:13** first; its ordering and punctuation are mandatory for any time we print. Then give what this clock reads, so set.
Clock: **7:19**
